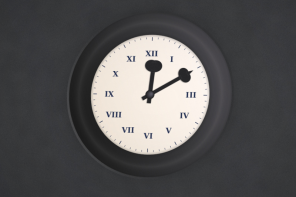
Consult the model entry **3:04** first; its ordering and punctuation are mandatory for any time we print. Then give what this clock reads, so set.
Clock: **12:10**
